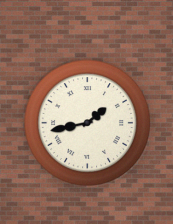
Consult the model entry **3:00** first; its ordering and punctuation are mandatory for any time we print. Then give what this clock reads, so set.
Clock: **1:43**
